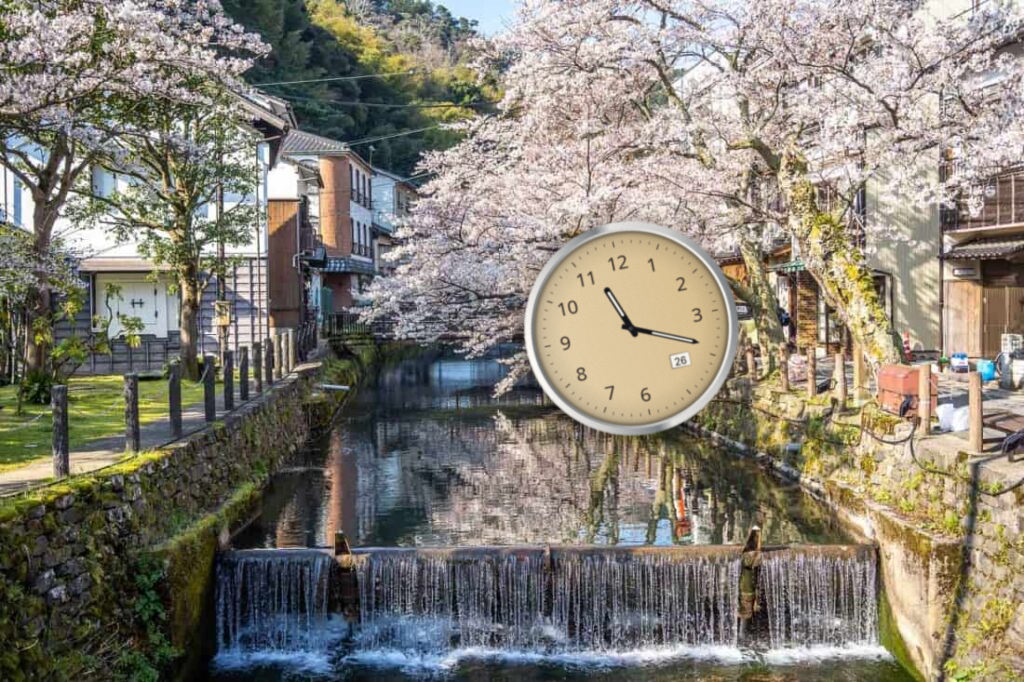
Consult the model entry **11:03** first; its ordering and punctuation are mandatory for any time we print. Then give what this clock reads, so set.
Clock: **11:19**
